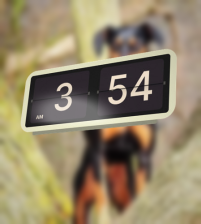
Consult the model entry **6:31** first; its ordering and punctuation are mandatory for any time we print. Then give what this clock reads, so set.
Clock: **3:54**
